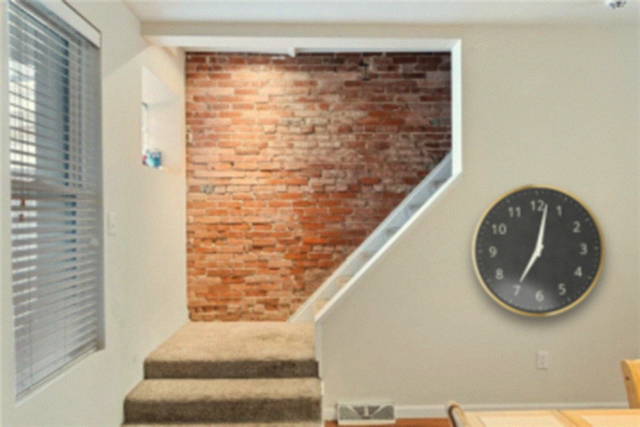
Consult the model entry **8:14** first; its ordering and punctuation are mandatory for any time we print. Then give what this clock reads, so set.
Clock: **7:02**
